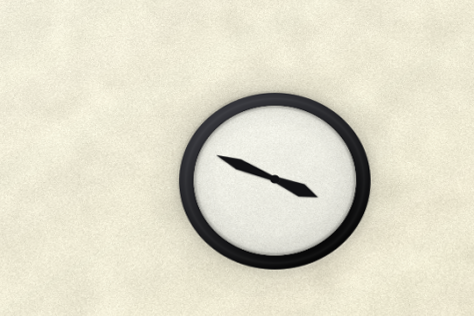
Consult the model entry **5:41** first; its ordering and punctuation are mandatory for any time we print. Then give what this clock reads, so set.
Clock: **3:49**
